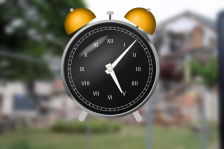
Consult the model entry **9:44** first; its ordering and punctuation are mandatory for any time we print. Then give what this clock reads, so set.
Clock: **5:07**
